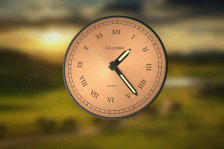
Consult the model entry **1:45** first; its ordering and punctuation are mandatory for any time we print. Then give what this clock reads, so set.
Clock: **1:23**
